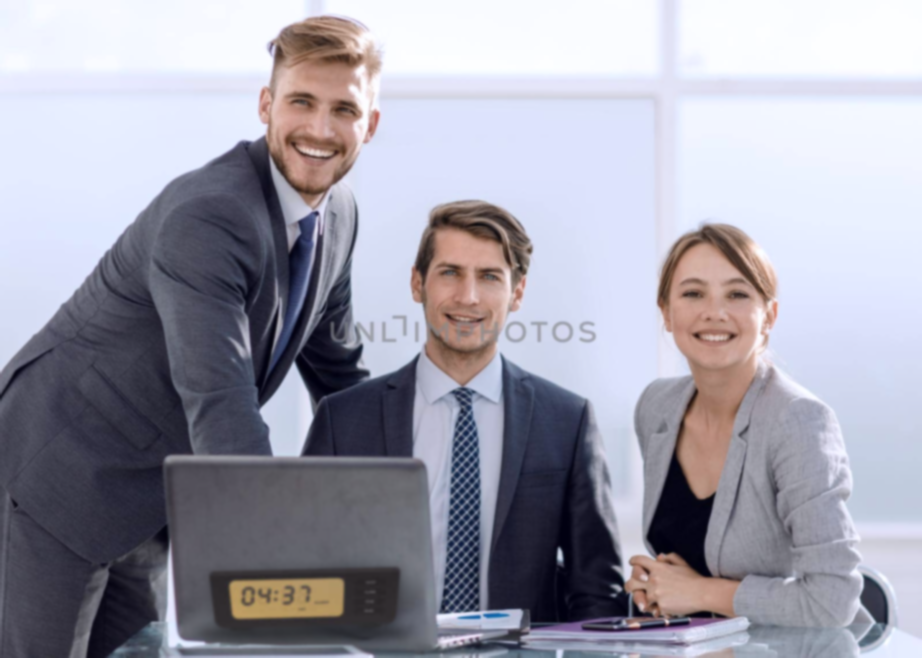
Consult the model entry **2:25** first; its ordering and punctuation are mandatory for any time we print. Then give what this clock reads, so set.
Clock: **4:37**
